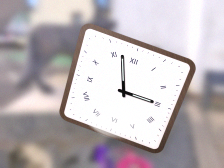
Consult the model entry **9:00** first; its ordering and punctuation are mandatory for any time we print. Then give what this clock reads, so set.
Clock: **2:57**
